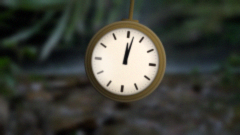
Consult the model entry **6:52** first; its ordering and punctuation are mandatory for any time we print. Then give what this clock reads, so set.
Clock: **12:02**
